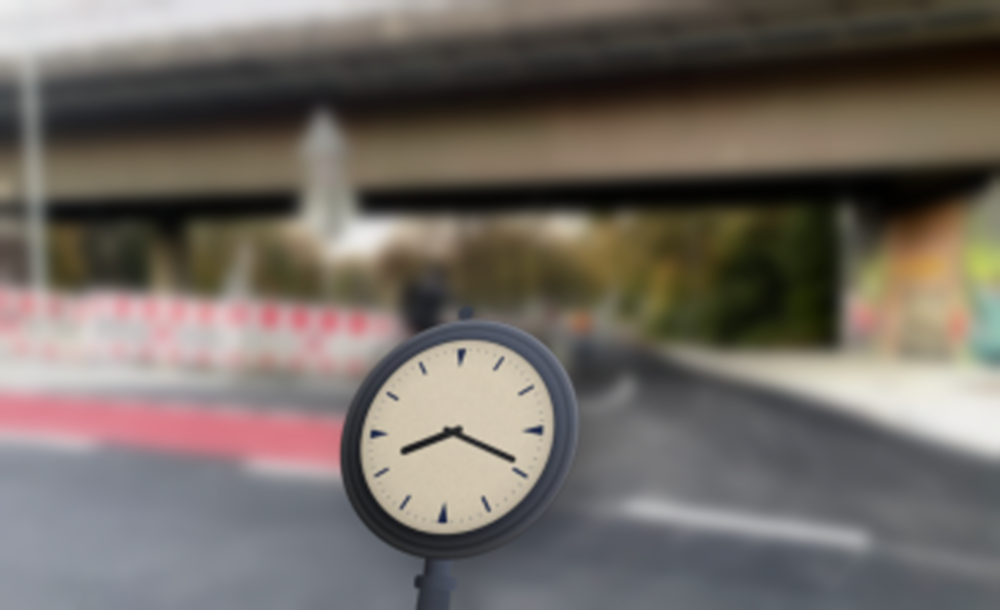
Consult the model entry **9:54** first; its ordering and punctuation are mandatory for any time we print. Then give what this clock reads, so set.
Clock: **8:19**
